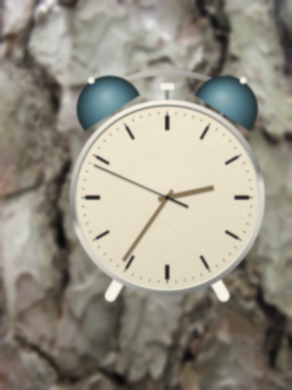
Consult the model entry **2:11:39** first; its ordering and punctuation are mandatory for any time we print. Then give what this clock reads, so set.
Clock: **2:35:49**
